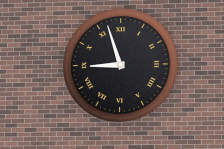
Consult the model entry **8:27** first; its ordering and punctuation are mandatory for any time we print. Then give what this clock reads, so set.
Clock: **8:57**
